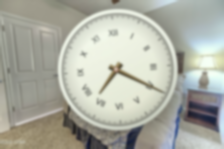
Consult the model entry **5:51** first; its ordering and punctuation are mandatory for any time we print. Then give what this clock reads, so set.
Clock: **7:20**
